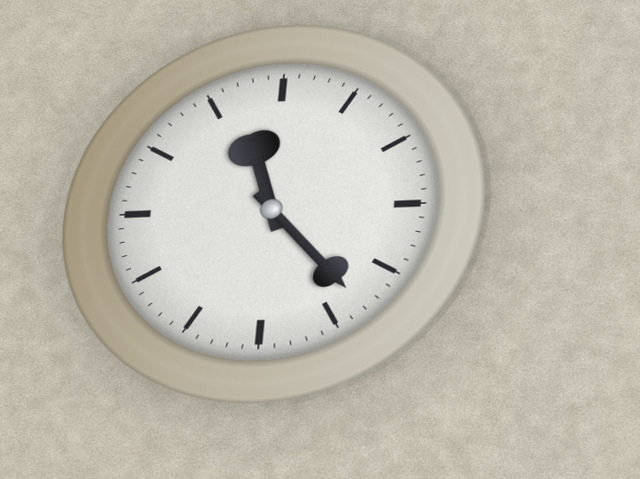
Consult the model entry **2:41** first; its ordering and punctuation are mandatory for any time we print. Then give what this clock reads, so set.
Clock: **11:23**
